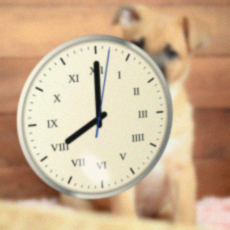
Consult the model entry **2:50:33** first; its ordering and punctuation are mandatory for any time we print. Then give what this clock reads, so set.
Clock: **8:00:02**
